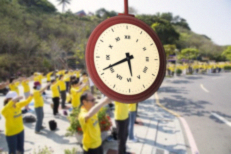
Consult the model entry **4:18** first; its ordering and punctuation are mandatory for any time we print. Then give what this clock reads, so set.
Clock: **5:41**
